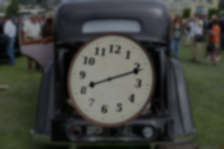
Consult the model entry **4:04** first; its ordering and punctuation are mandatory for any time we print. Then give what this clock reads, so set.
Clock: **8:11**
